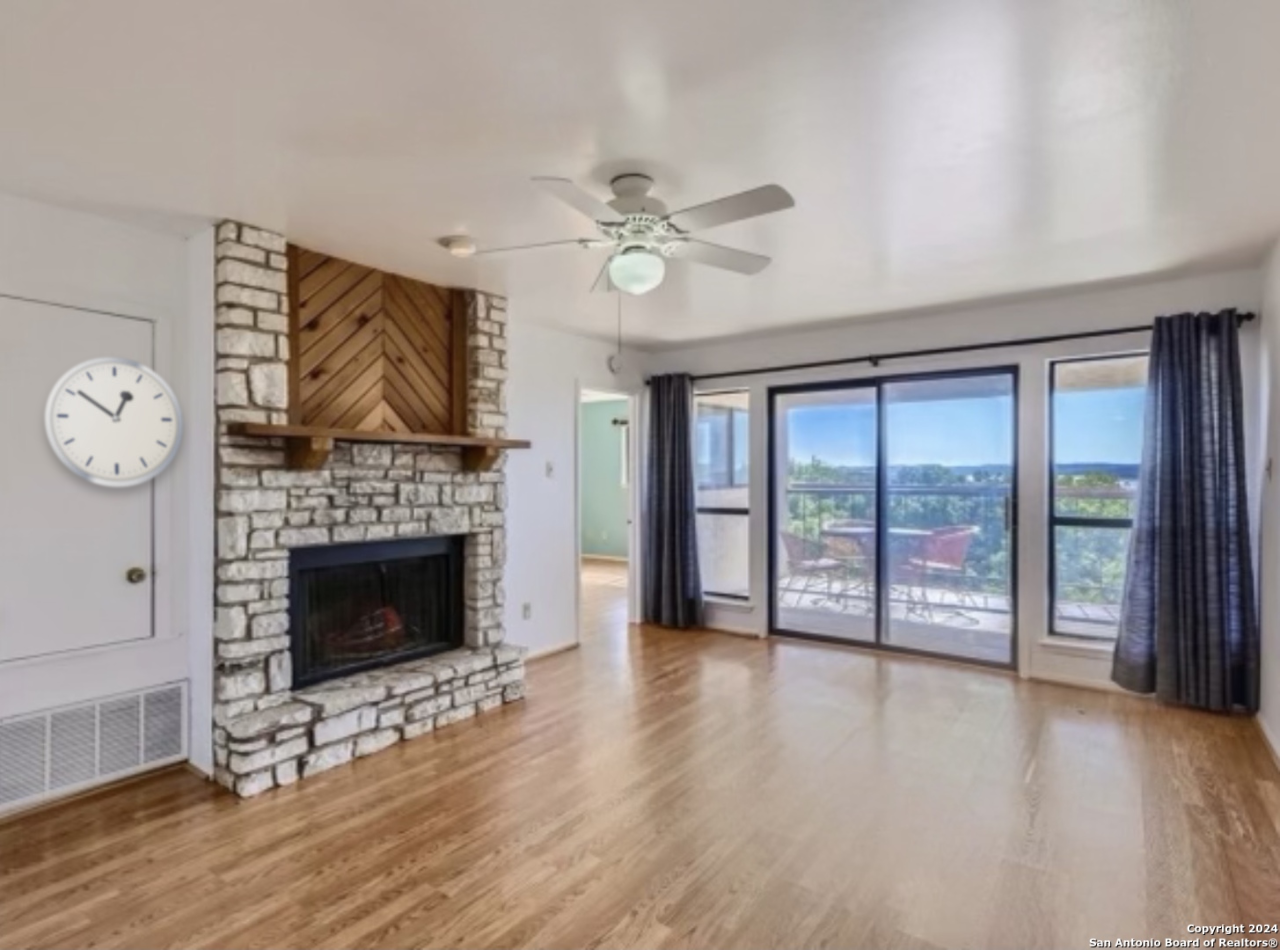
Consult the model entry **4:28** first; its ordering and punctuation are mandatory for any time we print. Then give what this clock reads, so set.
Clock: **12:51**
